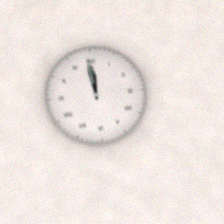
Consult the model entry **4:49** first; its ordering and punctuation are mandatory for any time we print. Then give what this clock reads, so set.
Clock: **11:59**
